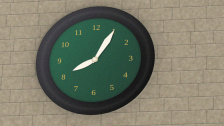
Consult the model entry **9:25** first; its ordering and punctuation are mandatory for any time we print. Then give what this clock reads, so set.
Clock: **8:05**
